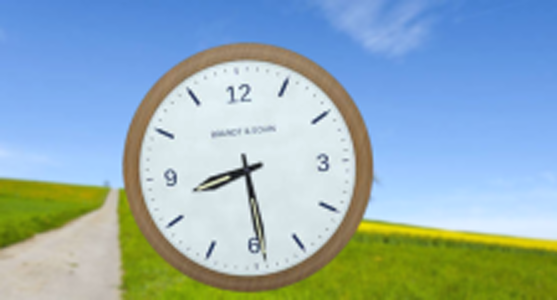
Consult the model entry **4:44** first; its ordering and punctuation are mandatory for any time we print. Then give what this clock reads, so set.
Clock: **8:29**
